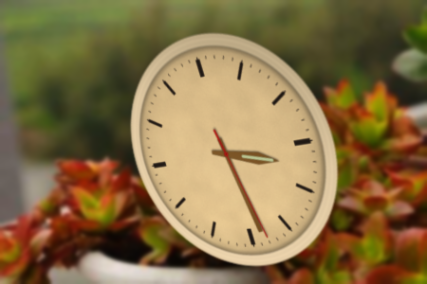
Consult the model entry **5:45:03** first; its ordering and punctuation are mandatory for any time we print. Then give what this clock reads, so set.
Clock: **3:28:28**
